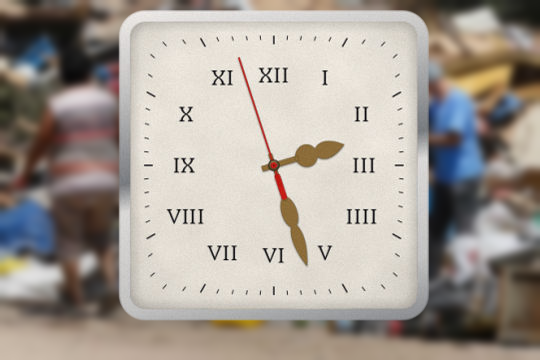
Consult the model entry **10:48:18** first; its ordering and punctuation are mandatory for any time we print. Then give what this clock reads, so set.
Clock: **2:26:57**
